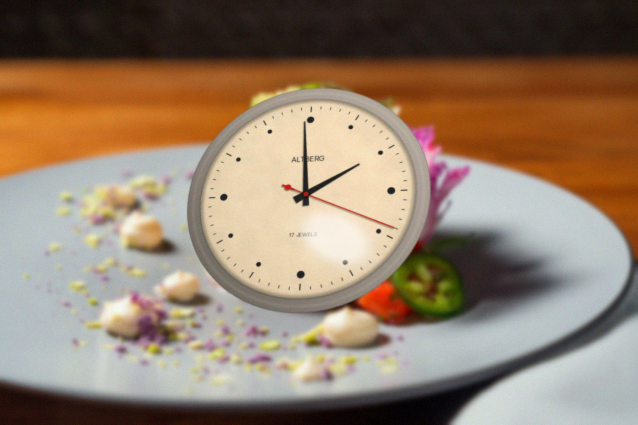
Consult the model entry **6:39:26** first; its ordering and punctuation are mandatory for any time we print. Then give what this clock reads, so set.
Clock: **1:59:19**
